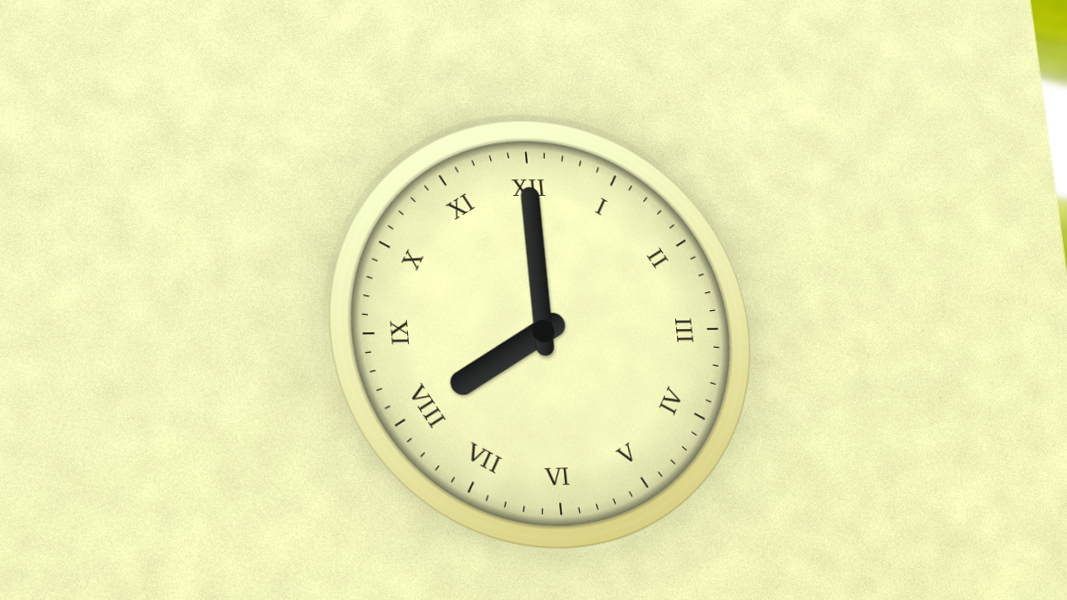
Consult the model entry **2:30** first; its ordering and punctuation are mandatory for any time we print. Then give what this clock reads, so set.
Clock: **8:00**
